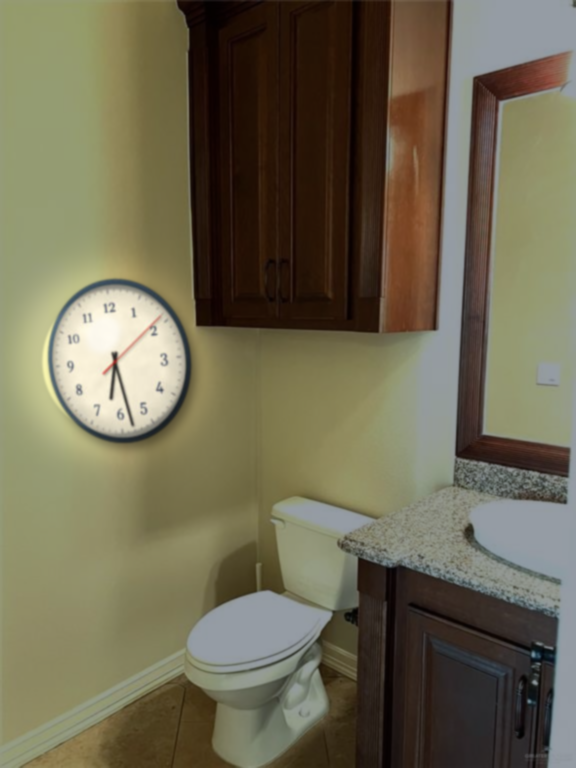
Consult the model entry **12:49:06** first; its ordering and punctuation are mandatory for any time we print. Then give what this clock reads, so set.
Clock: **6:28:09**
